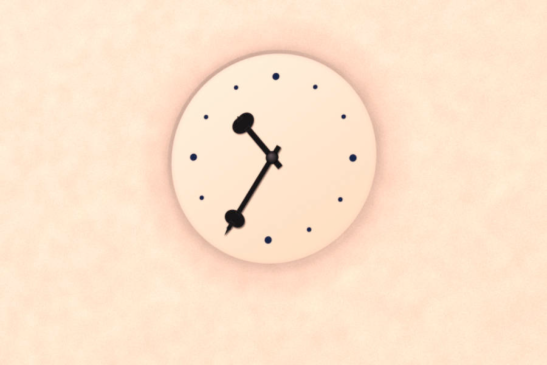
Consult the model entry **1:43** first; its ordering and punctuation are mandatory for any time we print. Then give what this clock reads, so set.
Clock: **10:35**
